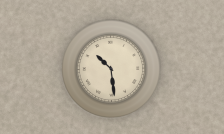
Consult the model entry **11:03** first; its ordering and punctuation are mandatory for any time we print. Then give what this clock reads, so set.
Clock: **10:29**
